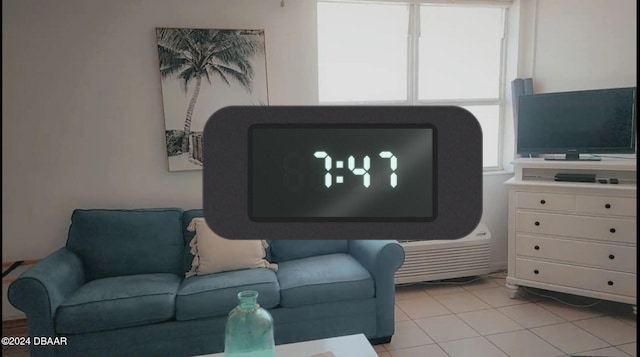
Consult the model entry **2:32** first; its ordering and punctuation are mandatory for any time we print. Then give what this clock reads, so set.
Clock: **7:47**
